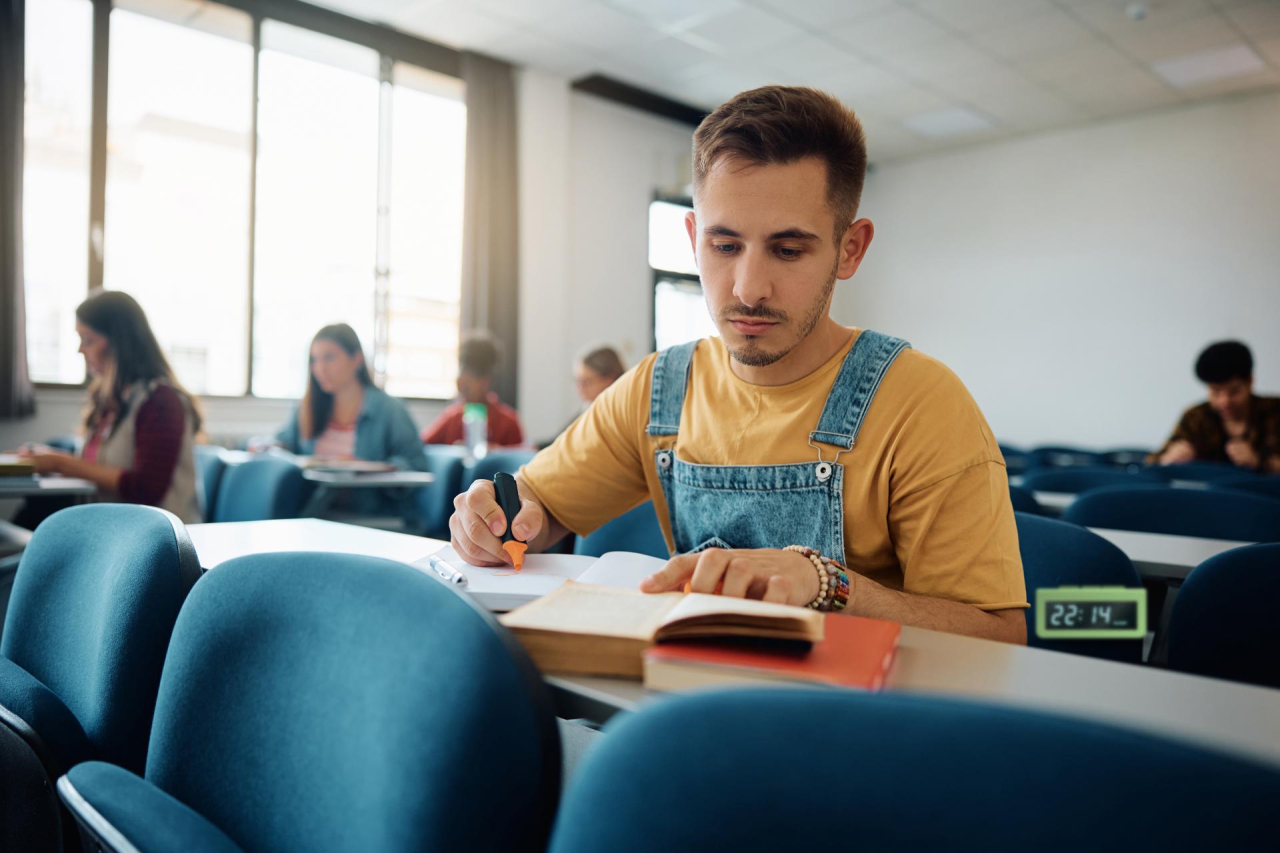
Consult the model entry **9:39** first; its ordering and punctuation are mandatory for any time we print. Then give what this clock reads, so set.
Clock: **22:14**
